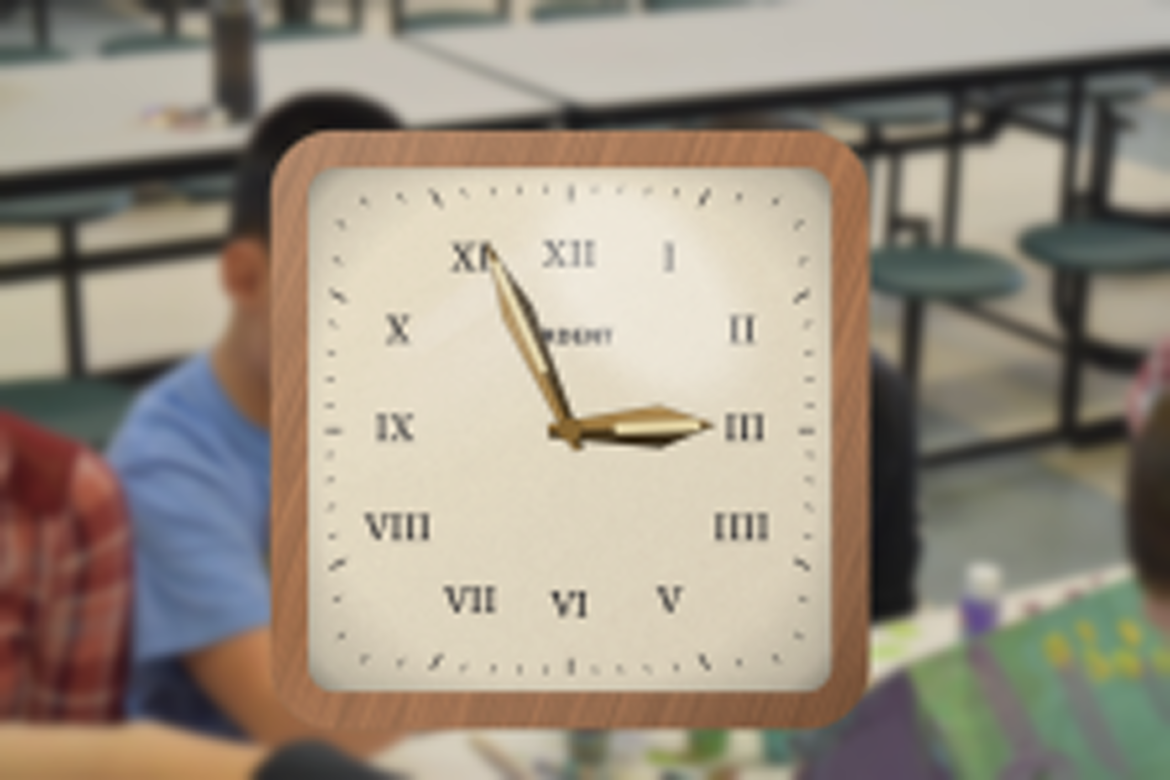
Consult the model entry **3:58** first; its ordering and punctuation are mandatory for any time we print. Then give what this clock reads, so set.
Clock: **2:56**
